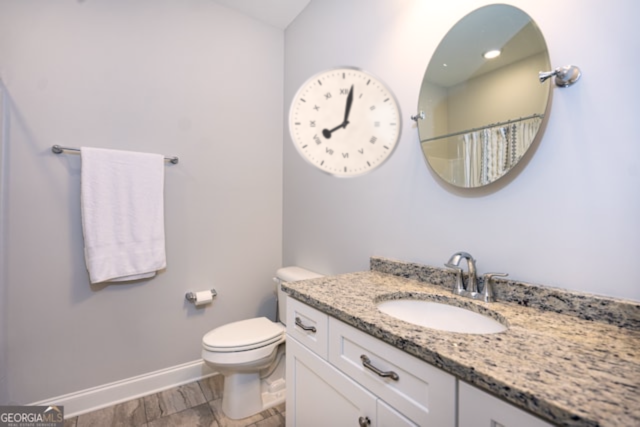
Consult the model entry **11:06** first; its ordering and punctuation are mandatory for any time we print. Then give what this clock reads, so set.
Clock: **8:02**
